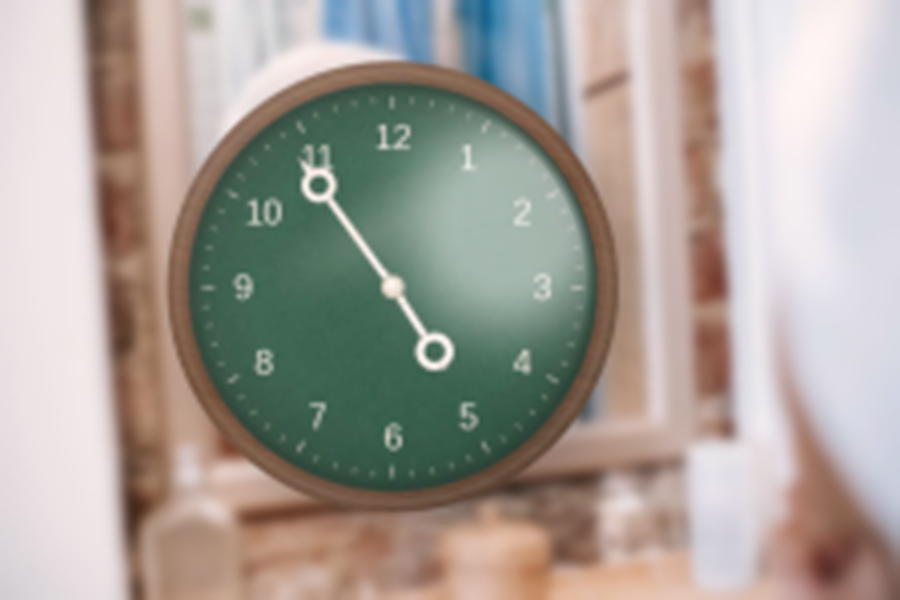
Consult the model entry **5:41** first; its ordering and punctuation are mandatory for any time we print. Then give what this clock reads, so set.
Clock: **4:54**
